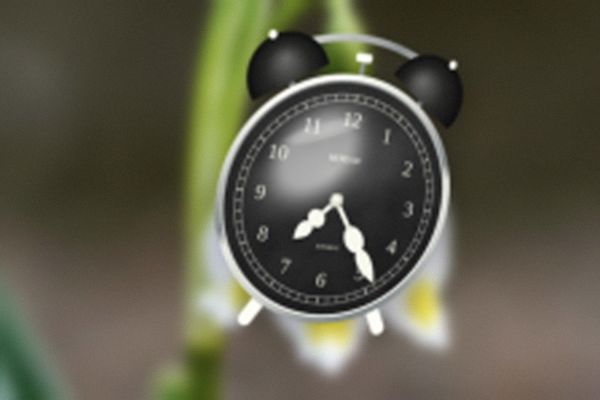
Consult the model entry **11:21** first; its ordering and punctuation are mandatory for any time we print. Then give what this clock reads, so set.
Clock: **7:24**
